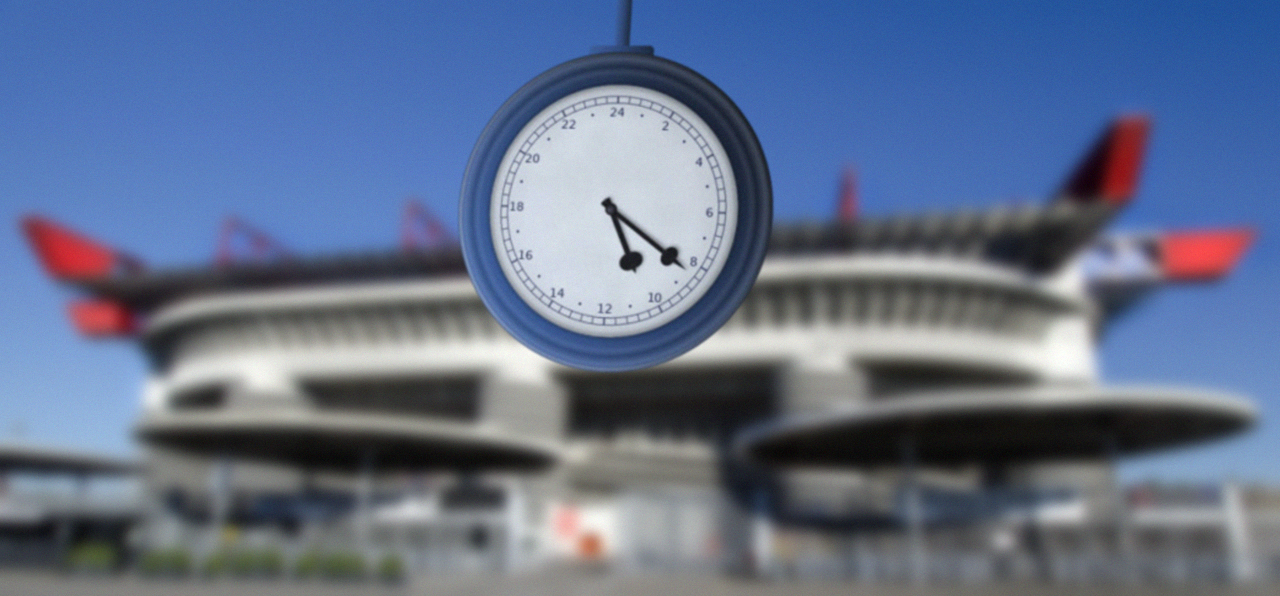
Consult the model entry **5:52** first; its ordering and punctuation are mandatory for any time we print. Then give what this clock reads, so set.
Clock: **10:21**
